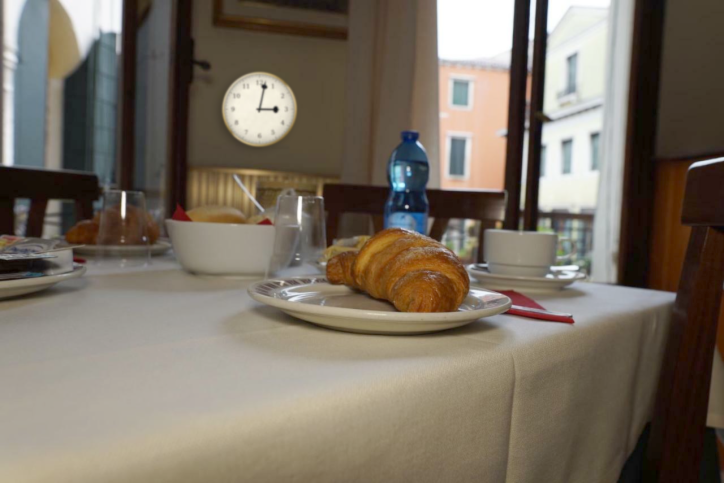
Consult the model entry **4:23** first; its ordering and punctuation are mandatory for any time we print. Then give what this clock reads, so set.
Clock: **3:02**
